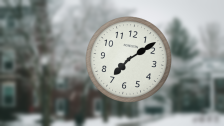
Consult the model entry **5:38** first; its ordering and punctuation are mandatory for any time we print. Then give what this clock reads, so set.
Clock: **7:08**
